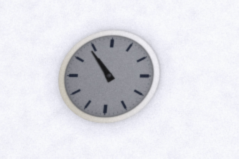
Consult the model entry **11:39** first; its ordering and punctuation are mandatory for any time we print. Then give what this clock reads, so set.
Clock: **10:54**
